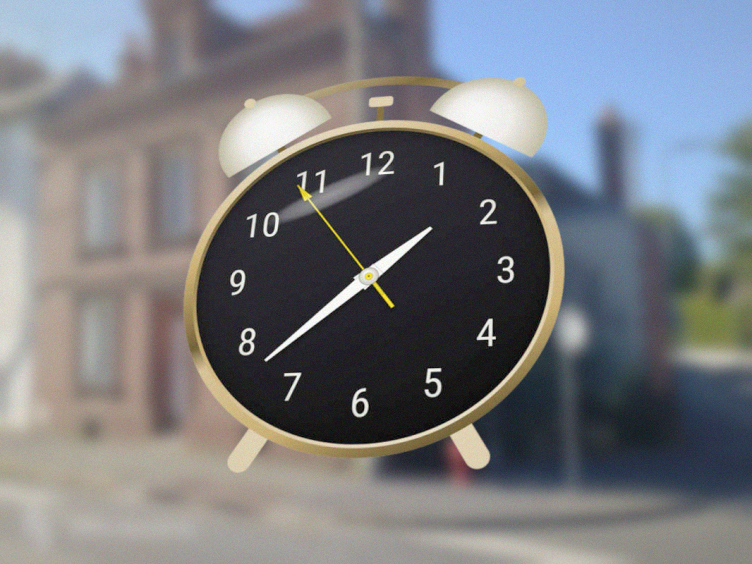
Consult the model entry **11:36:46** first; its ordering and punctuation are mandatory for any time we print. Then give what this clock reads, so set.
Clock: **1:37:54**
